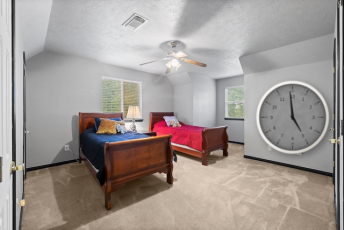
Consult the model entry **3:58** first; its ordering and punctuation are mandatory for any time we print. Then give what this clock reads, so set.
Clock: **4:59**
